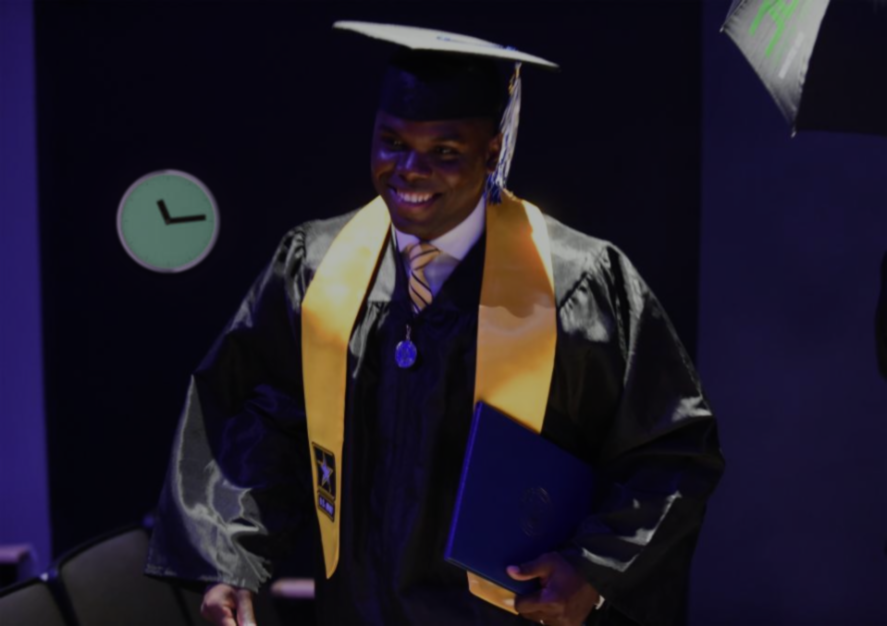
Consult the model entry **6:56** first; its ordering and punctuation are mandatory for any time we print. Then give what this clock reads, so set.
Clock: **11:14**
